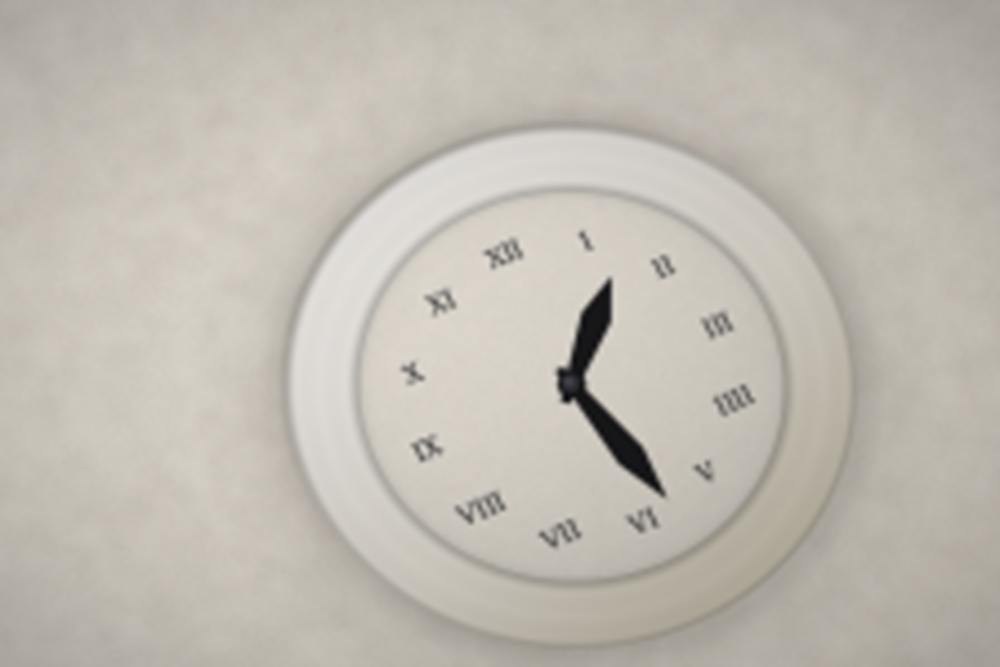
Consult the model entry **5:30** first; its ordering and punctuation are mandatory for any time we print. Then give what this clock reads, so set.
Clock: **1:28**
